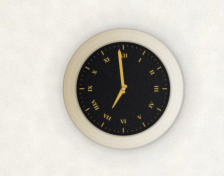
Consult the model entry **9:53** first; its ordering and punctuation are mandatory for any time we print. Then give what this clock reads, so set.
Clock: **6:59**
